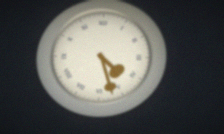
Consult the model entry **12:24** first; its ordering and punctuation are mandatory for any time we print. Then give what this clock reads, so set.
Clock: **4:27**
